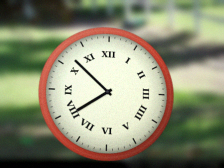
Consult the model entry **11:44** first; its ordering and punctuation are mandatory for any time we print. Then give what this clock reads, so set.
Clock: **7:52**
